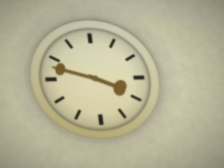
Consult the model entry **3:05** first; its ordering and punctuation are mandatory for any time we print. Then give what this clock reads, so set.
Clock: **3:48**
